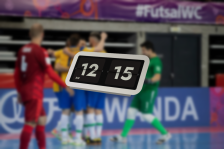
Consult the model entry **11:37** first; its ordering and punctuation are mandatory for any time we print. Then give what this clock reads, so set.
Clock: **12:15**
